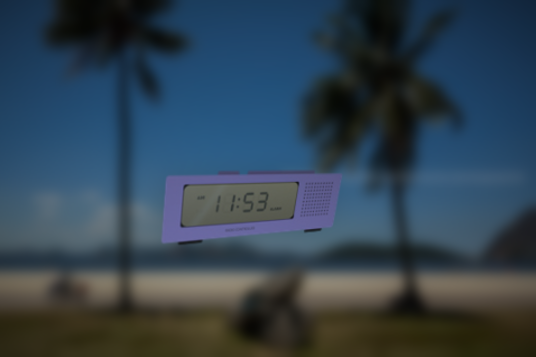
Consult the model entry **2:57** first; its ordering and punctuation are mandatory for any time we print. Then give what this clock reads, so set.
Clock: **11:53**
